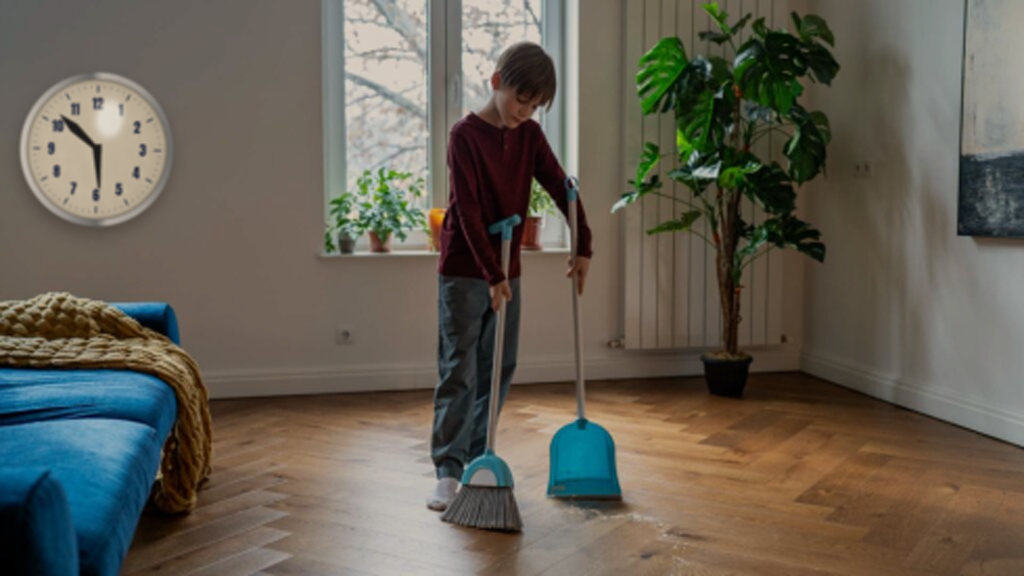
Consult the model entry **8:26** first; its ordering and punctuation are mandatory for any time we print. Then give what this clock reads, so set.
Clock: **5:52**
